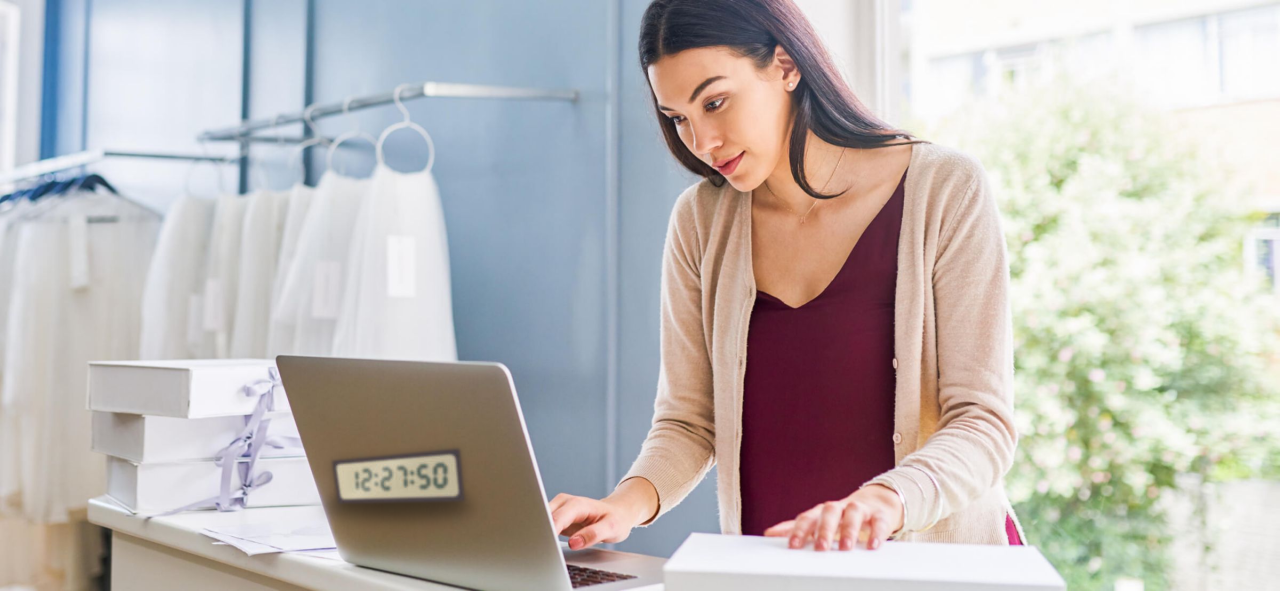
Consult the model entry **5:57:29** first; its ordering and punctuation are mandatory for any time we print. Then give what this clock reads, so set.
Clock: **12:27:50**
